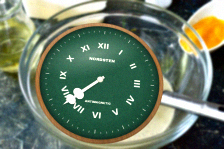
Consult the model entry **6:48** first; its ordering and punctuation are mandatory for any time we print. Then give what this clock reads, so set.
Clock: **7:38**
